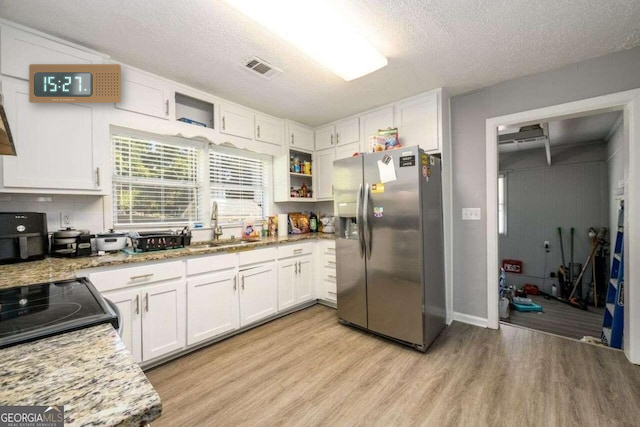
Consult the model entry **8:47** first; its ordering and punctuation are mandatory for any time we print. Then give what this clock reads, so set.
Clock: **15:27**
